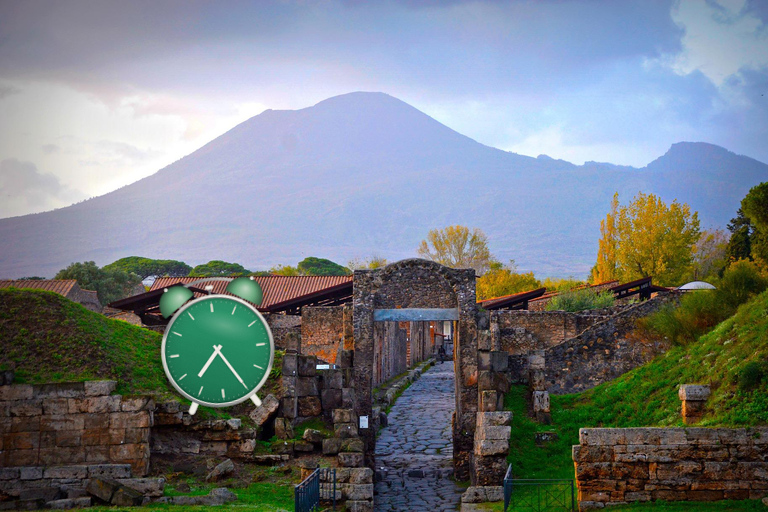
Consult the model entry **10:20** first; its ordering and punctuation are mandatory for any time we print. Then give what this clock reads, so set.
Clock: **7:25**
